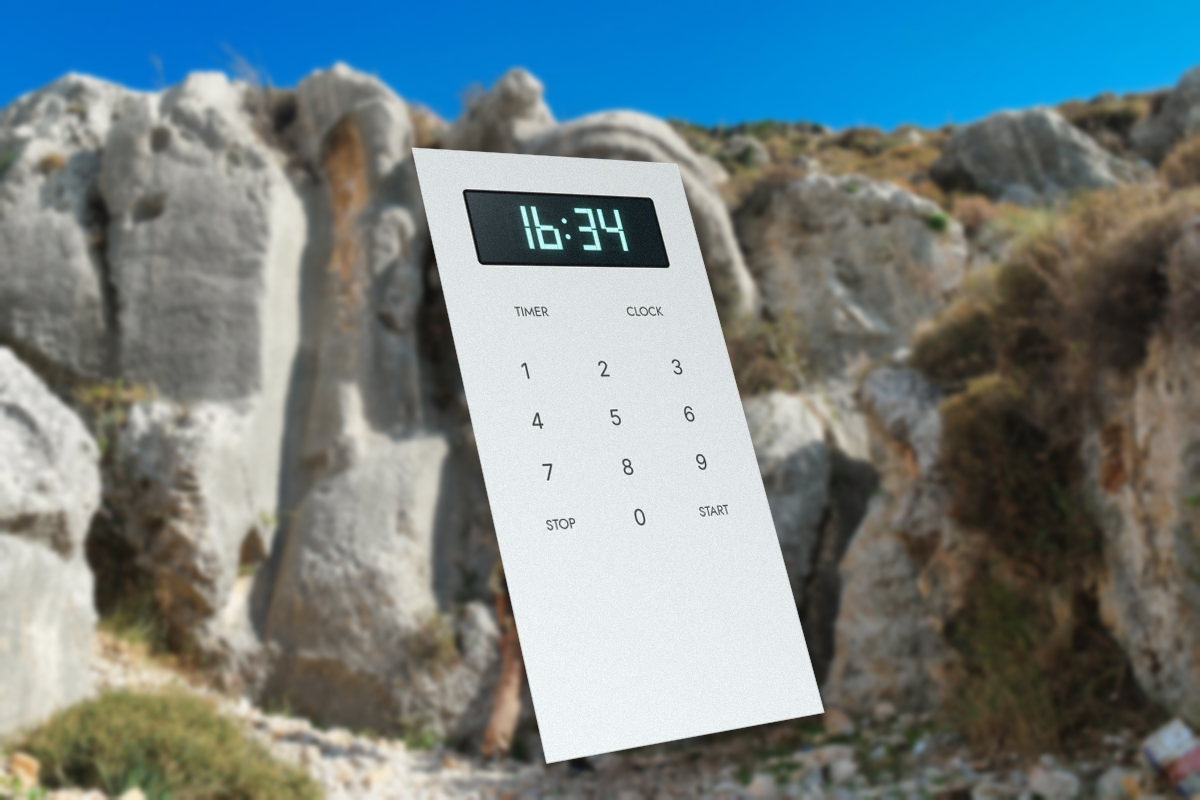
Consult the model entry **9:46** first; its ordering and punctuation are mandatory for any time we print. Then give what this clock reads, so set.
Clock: **16:34**
